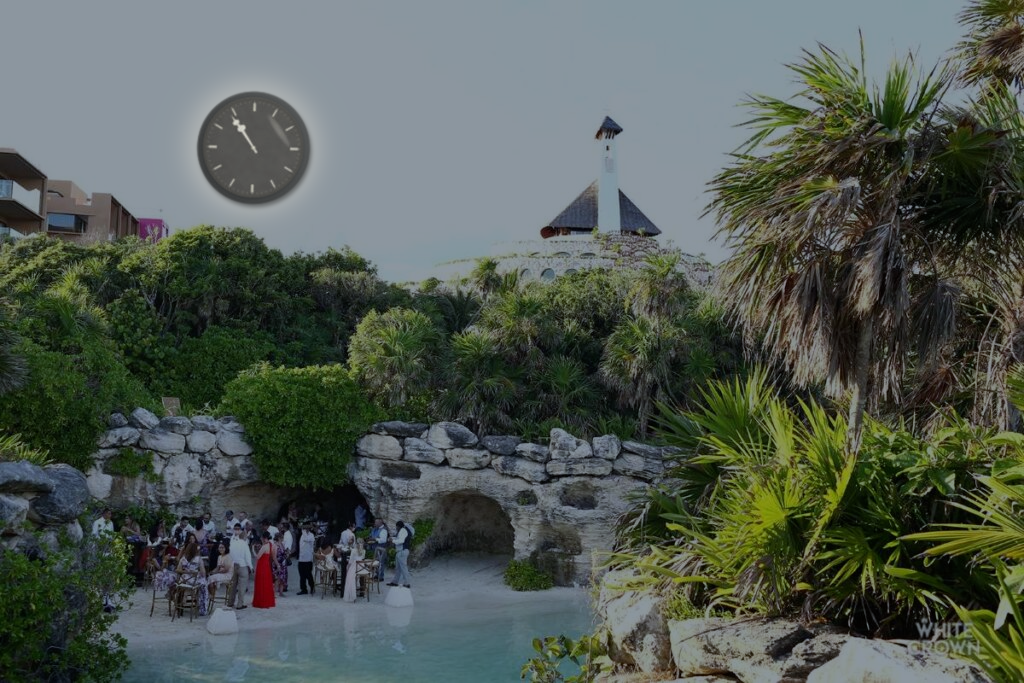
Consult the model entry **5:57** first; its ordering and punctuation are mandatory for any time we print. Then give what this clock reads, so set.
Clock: **10:54**
